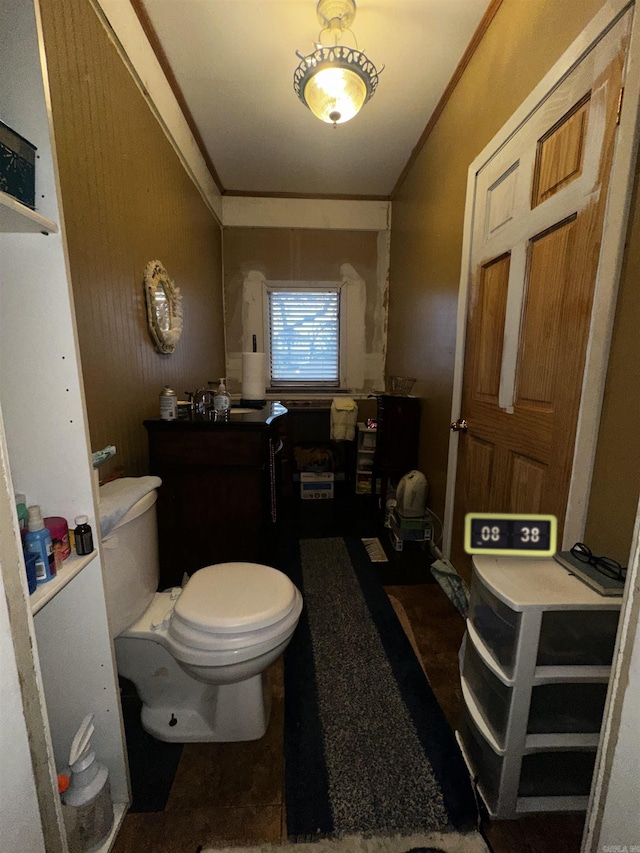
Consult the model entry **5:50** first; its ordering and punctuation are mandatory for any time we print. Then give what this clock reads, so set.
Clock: **8:38**
